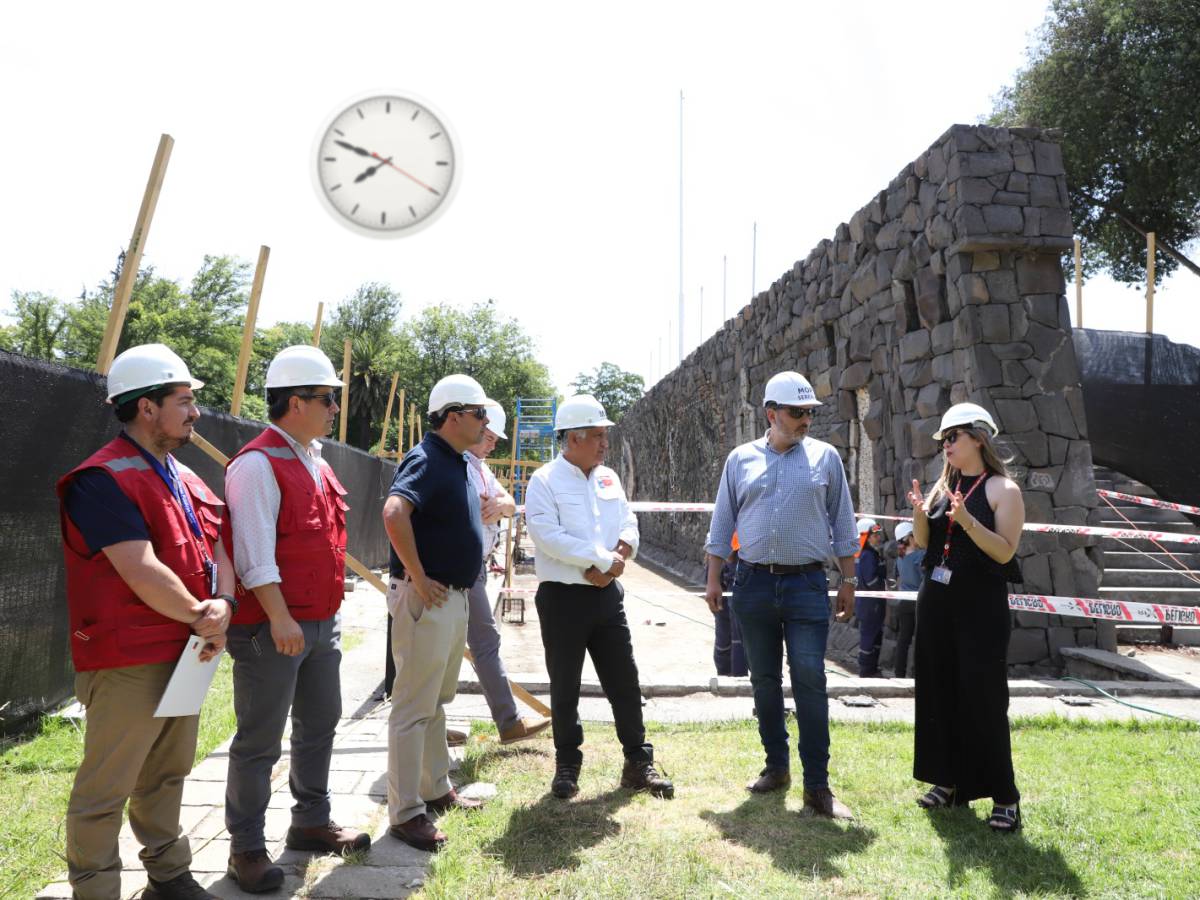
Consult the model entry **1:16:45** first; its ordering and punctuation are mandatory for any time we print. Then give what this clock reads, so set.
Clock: **7:48:20**
